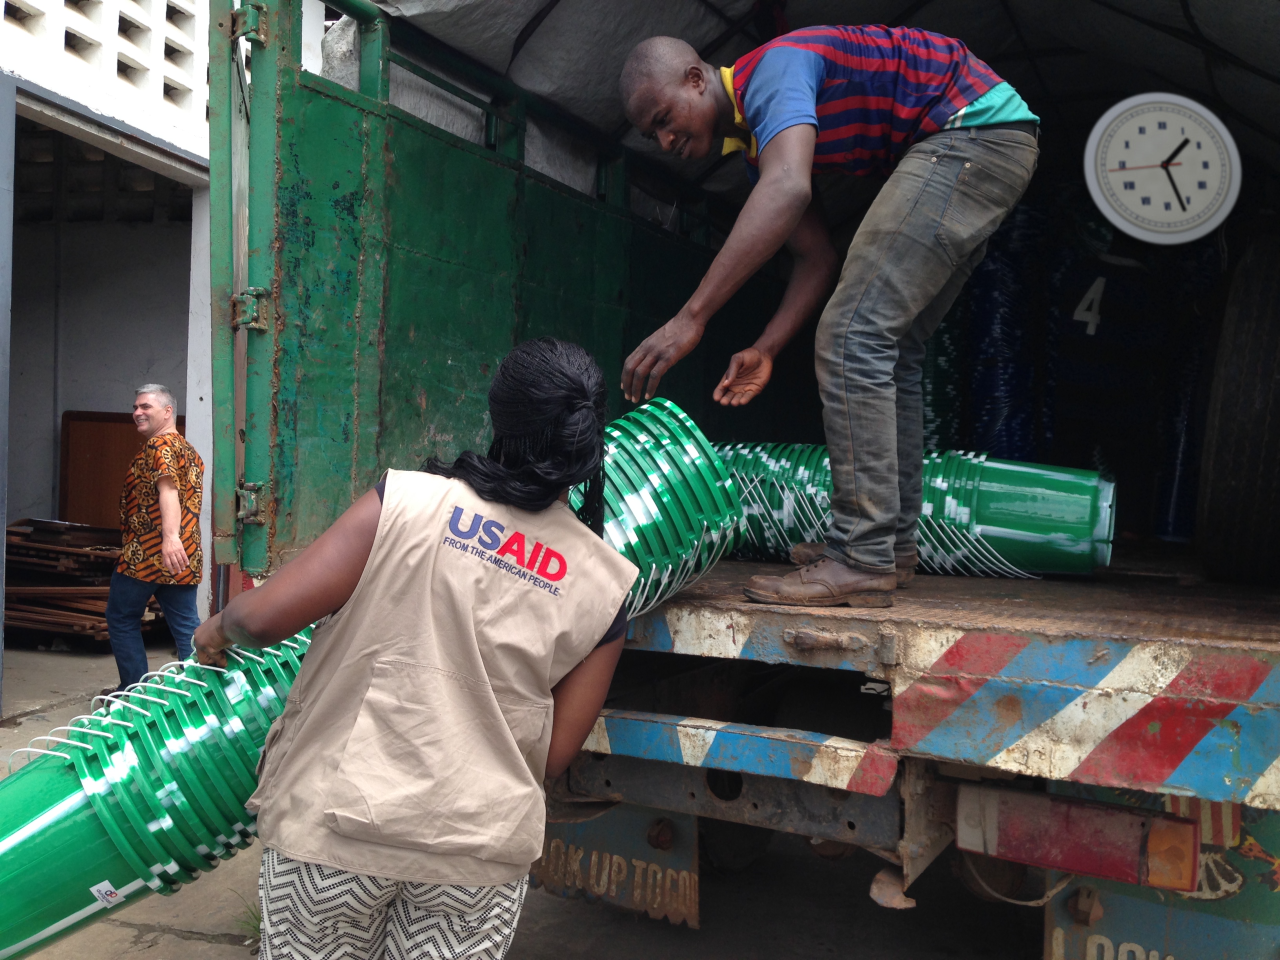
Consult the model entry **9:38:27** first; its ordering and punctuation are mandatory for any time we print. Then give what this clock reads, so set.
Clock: **1:26:44**
